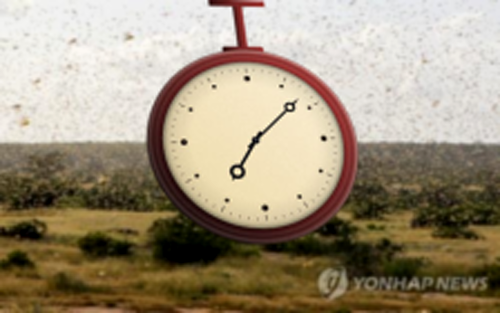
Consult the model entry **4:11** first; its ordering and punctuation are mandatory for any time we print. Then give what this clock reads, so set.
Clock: **7:08**
